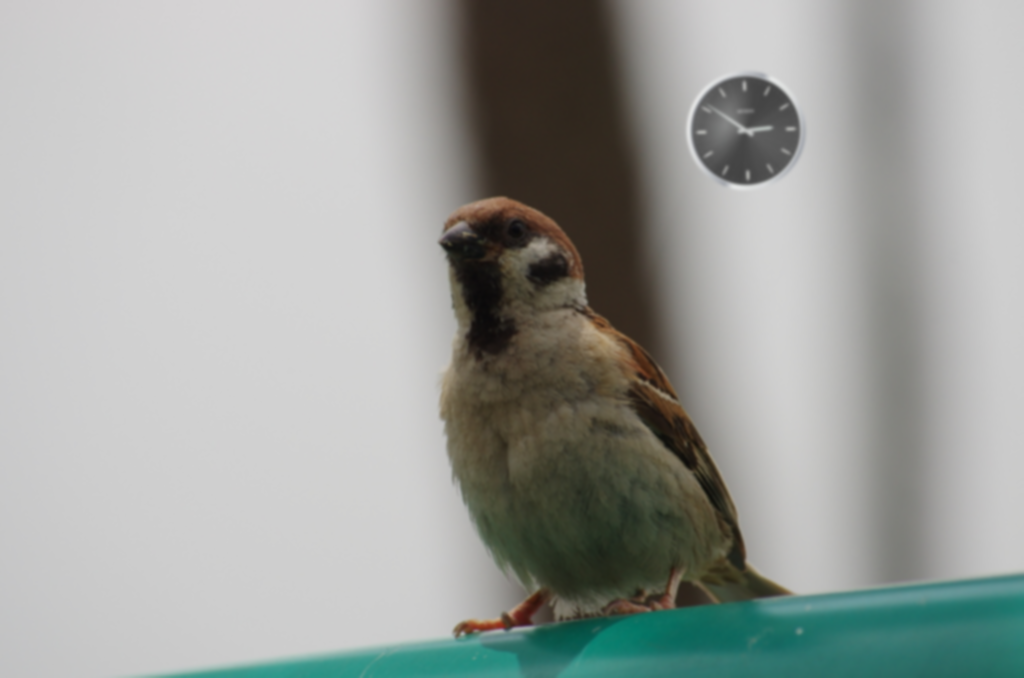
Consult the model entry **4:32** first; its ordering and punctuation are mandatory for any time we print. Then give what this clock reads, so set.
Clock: **2:51**
